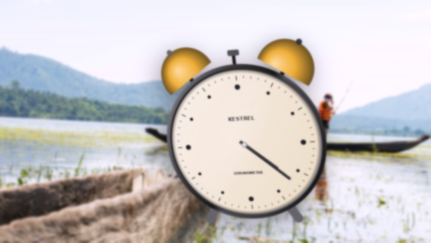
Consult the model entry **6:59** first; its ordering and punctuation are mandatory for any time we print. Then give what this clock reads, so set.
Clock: **4:22**
